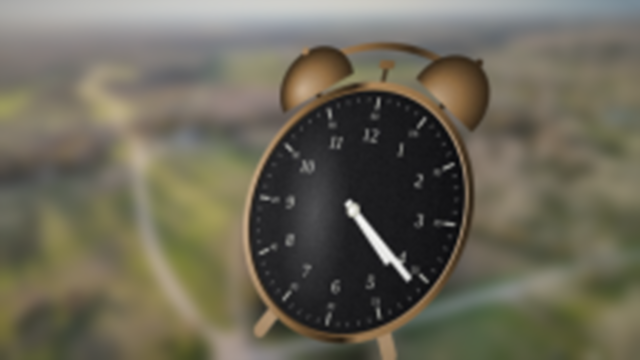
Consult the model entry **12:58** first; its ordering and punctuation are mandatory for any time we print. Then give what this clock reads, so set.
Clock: **4:21**
